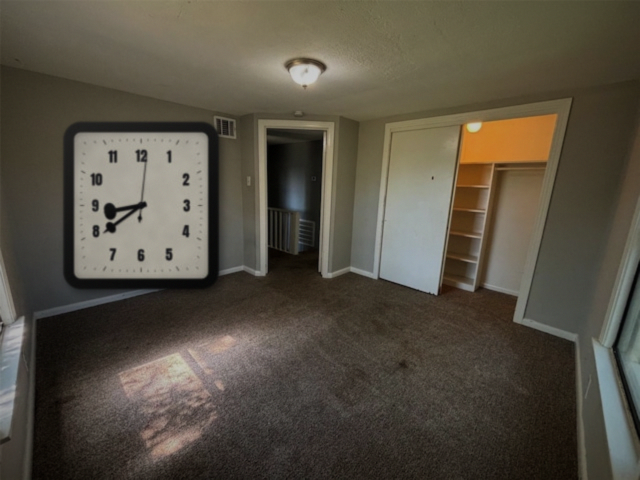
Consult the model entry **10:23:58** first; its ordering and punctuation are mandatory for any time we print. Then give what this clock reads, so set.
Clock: **8:39:01**
